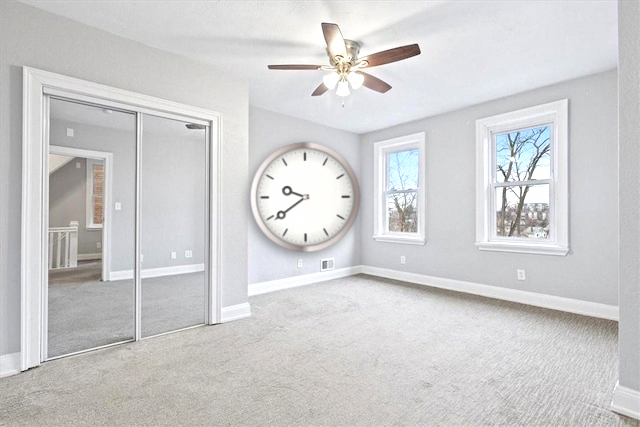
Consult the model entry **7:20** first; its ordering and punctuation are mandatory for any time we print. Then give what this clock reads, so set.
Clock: **9:39**
